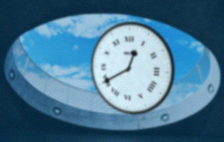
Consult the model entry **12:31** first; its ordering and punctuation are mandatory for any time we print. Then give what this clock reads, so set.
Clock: **12:40**
